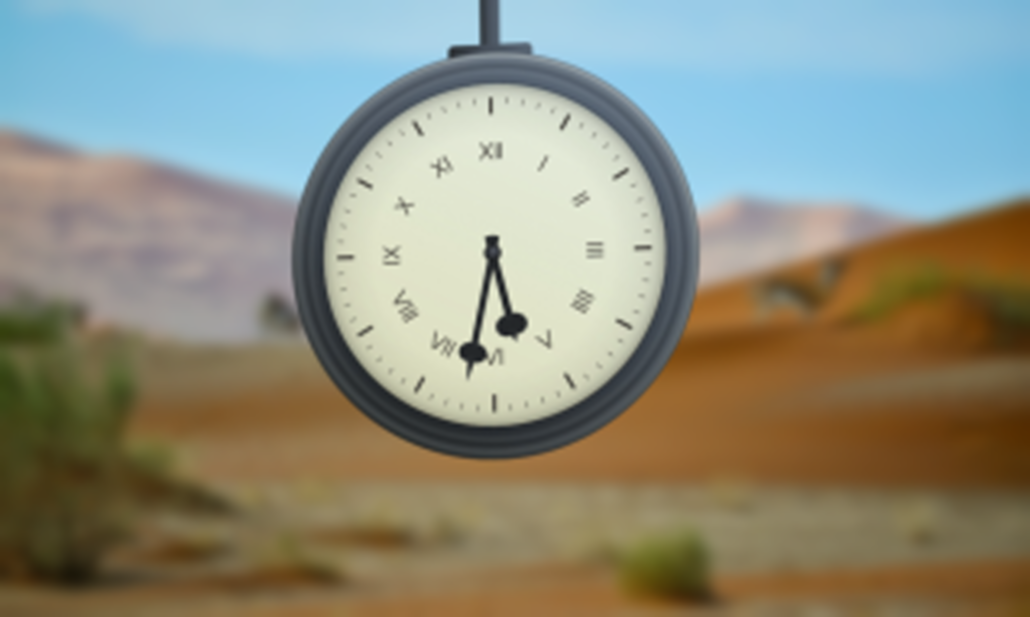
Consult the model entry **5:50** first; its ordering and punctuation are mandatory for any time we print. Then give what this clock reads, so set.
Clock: **5:32**
